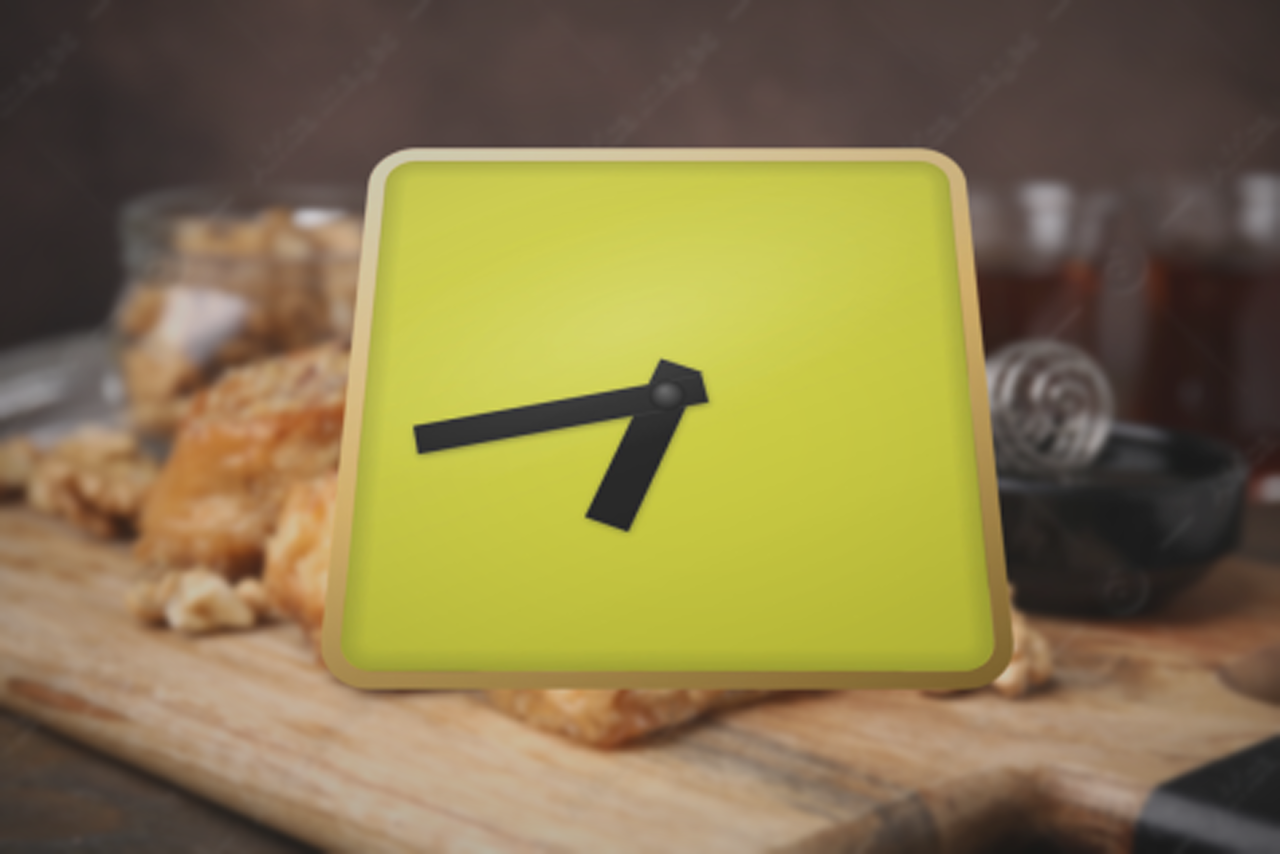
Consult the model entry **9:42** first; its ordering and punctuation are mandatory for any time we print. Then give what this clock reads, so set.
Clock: **6:43**
